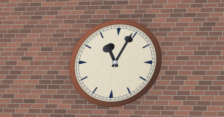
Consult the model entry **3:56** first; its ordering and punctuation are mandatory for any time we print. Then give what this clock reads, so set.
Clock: **11:04**
